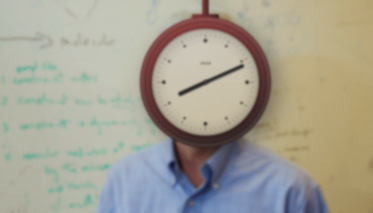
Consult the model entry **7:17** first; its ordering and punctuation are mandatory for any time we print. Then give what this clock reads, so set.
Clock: **8:11**
